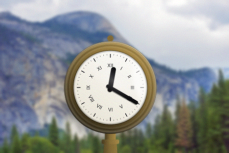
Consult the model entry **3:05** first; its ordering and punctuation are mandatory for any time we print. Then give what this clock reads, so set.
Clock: **12:20**
